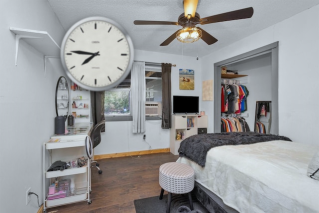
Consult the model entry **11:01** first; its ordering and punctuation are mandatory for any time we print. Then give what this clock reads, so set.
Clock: **7:46**
